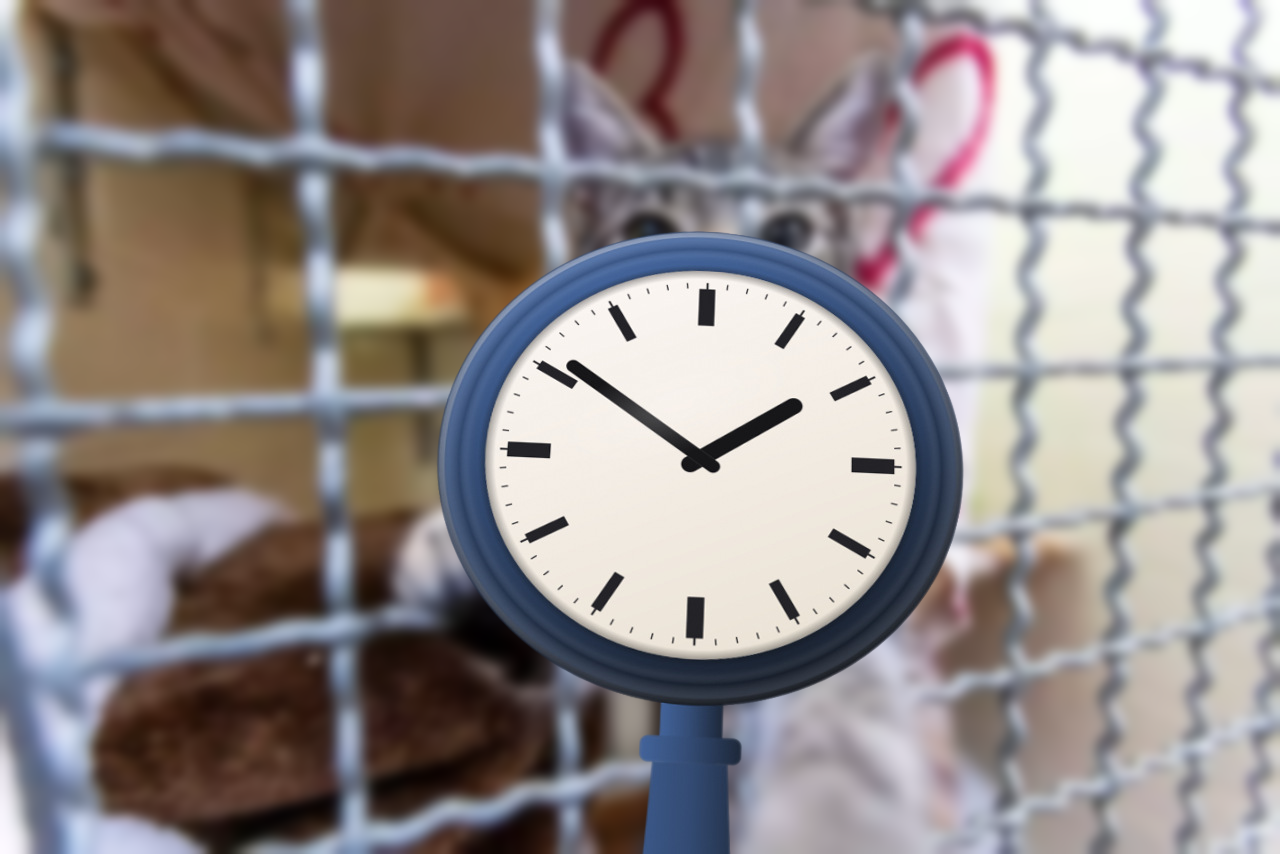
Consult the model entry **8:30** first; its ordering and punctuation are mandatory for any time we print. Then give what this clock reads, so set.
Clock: **1:51**
